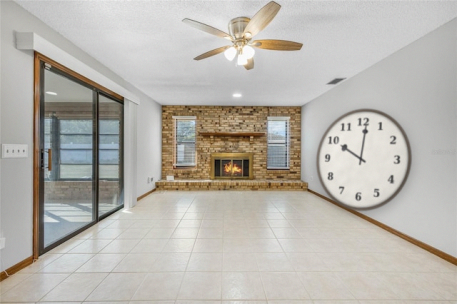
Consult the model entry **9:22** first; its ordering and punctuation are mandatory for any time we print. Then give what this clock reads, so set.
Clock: **10:01**
